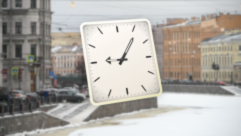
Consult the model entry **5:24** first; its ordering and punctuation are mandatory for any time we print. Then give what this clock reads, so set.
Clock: **9:06**
